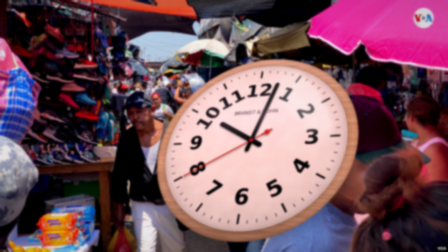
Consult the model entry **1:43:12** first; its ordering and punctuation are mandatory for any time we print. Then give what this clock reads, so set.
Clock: **10:02:40**
